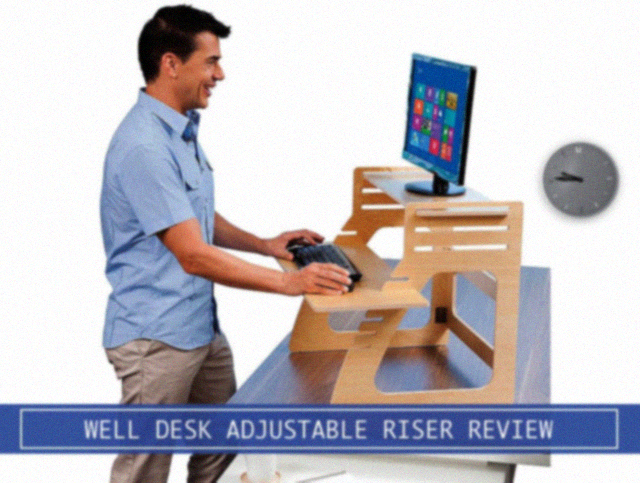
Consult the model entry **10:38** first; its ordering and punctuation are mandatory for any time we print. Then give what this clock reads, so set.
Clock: **9:46**
